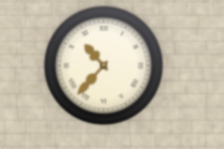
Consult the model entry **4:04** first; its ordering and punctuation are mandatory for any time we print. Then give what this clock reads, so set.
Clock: **10:37**
